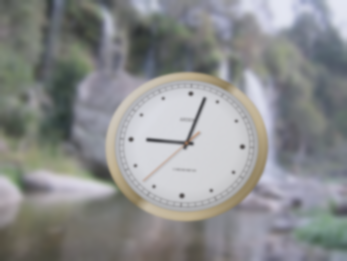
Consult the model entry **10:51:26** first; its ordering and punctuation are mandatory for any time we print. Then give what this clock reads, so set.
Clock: **9:02:37**
